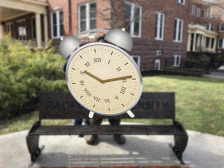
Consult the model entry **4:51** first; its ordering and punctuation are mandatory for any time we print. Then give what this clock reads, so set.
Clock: **10:14**
